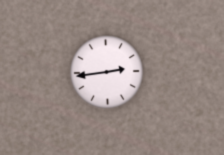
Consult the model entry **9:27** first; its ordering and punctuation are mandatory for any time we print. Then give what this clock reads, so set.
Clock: **2:44**
